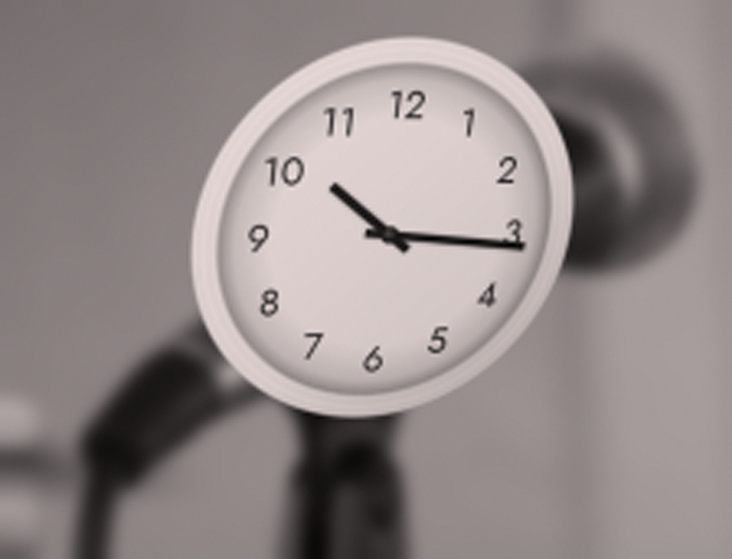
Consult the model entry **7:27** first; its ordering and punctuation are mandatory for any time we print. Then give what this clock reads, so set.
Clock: **10:16**
